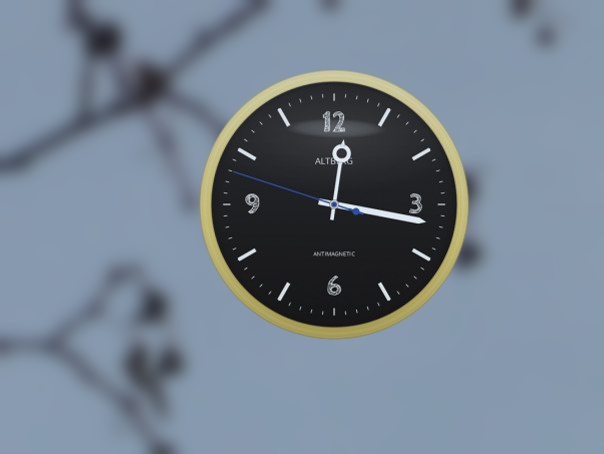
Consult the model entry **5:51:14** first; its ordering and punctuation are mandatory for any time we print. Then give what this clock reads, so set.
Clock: **12:16:48**
